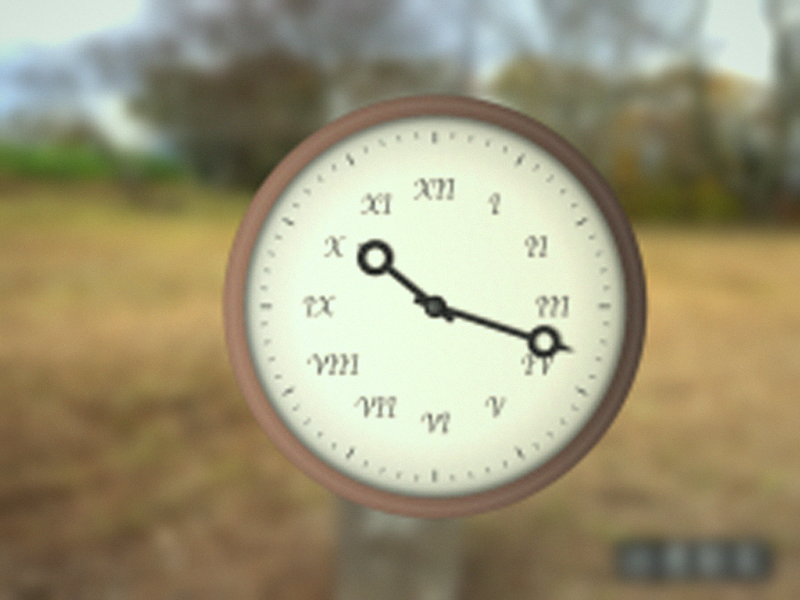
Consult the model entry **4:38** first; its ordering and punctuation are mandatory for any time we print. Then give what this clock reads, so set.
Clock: **10:18**
